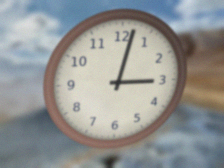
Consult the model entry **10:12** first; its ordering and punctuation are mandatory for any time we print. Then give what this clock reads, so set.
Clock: **3:02**
